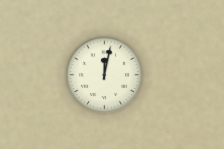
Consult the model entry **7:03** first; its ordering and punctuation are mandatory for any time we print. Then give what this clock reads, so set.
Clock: **12:02**
